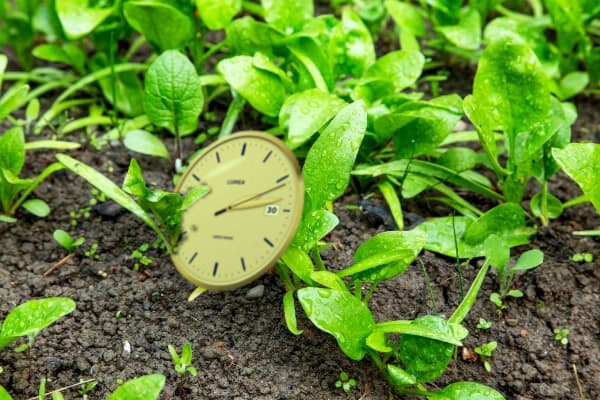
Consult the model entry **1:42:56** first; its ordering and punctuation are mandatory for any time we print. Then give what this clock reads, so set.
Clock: **2:13:11**
